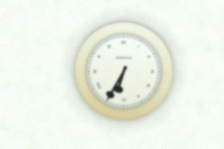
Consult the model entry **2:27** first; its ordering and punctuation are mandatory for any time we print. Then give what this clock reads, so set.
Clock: **6:35**
